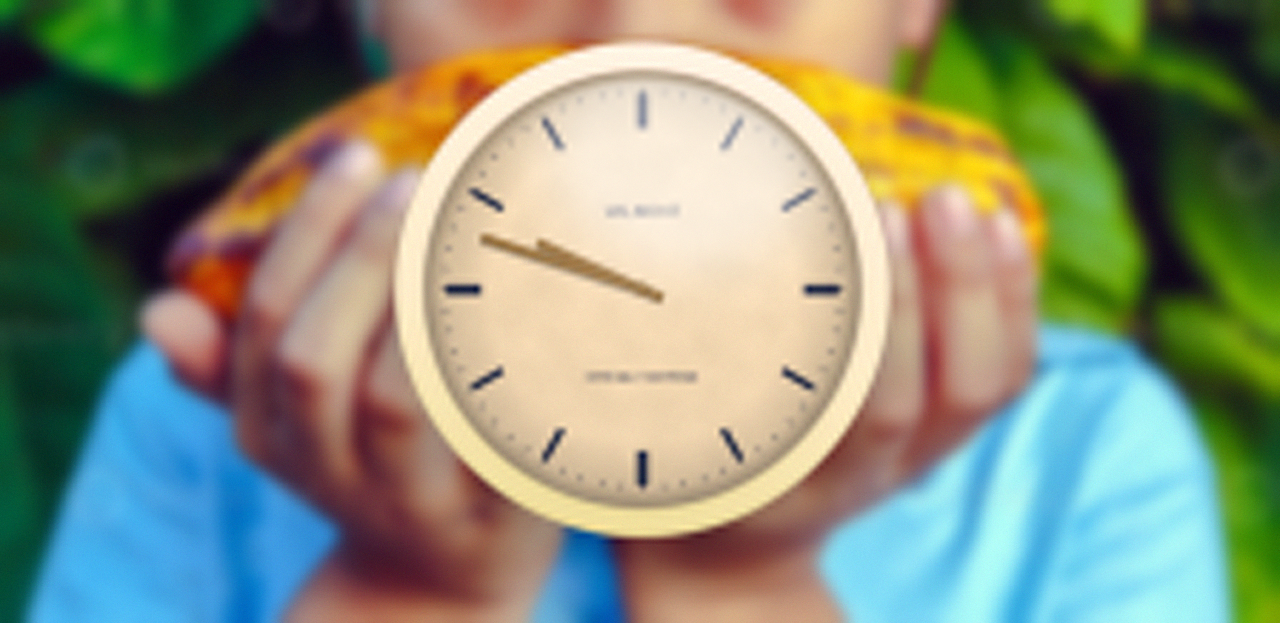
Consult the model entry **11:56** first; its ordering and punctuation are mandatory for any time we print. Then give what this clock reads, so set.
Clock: **9:48**
